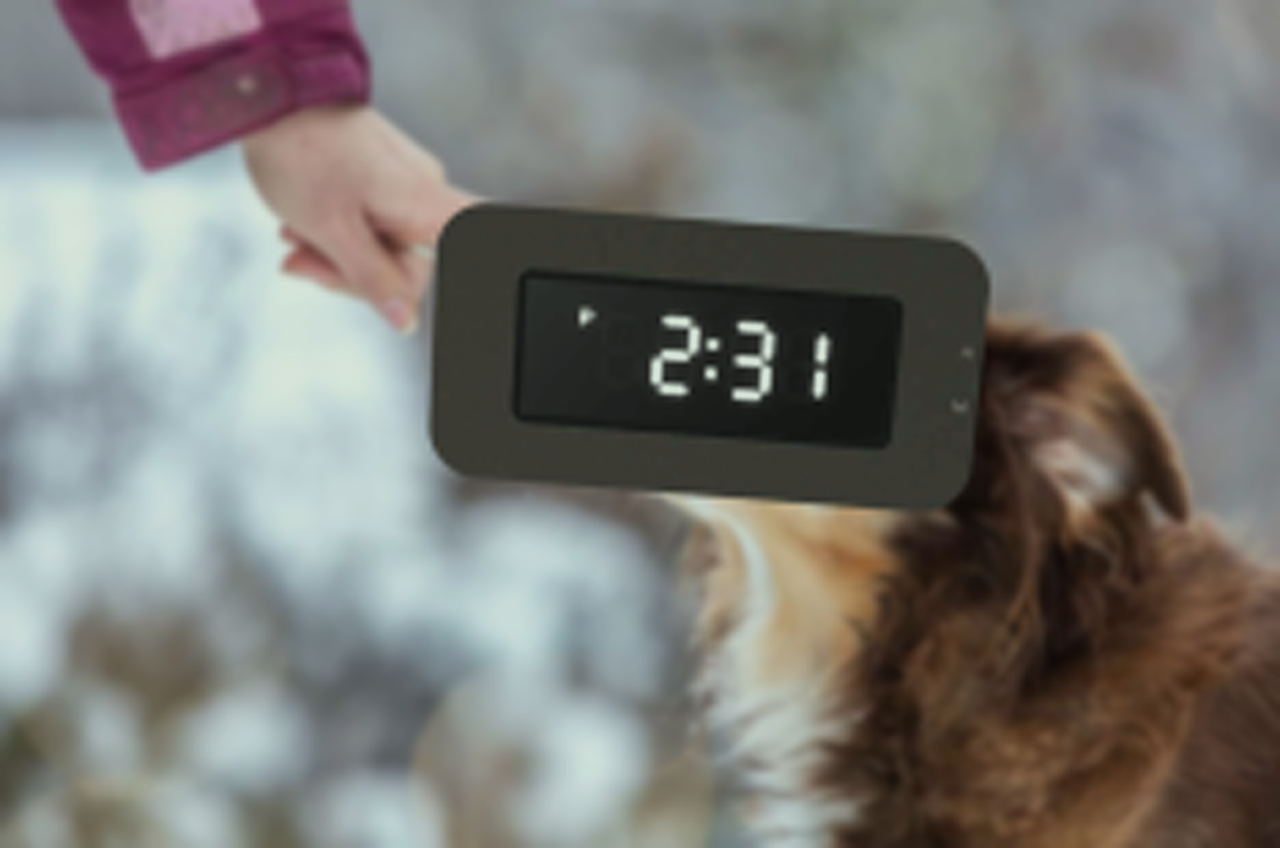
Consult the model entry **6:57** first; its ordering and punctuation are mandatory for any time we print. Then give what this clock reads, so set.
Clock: **2:31**
